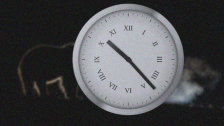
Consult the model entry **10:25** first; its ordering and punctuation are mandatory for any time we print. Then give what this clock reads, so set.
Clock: **10:23**
